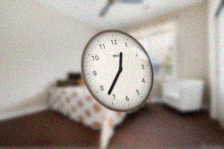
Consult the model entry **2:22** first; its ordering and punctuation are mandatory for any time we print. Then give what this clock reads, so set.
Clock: **12:37**
